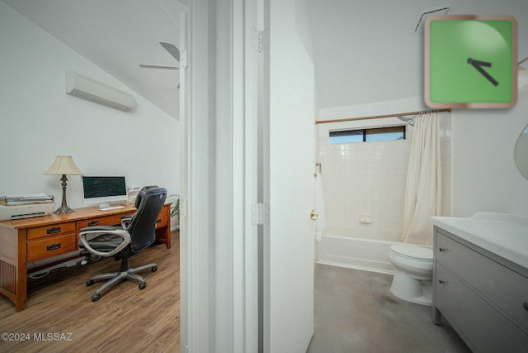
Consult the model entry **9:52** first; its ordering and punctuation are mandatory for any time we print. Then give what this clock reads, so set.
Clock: **3:22**
